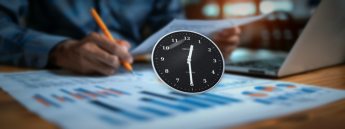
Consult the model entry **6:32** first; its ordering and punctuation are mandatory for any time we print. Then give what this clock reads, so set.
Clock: **12:30**
